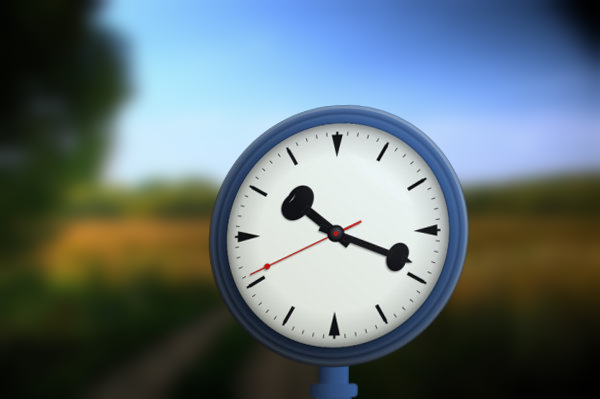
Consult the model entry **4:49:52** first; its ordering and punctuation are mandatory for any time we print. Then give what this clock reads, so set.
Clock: **10:18:41**
